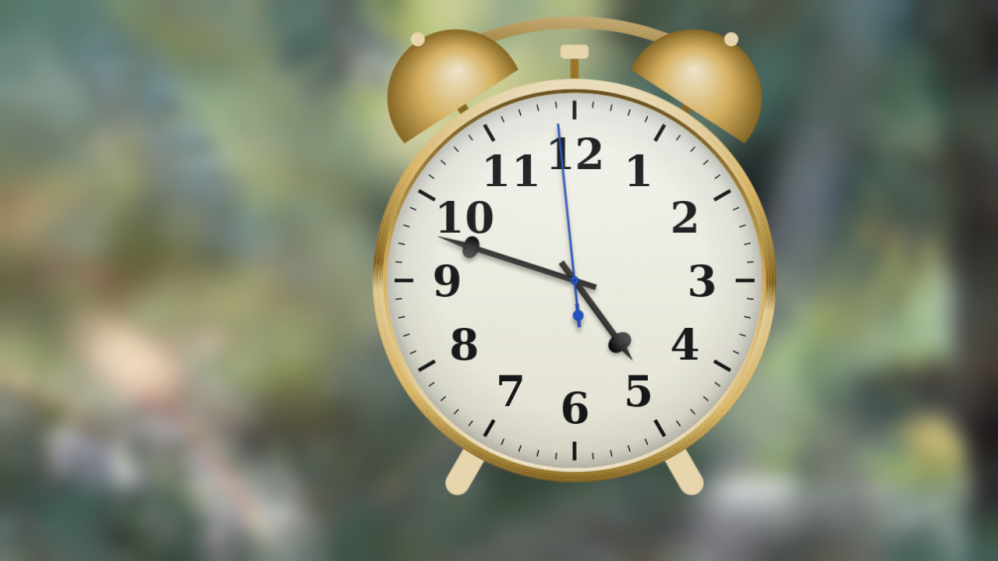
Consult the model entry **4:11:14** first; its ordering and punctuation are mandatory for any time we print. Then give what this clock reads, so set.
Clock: **4:47:59**
